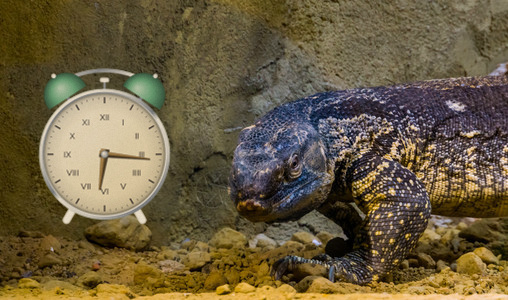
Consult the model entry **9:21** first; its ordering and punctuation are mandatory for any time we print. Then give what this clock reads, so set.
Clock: **6:16**
